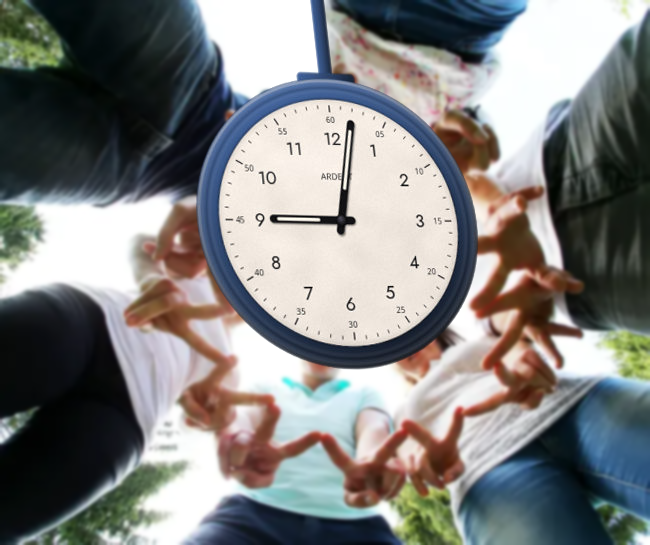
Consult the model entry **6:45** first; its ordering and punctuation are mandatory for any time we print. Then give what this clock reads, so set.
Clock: **9:02**
